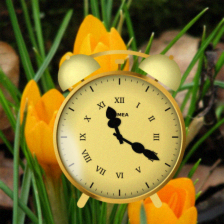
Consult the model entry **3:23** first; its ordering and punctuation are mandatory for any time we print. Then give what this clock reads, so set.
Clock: **11:20**
